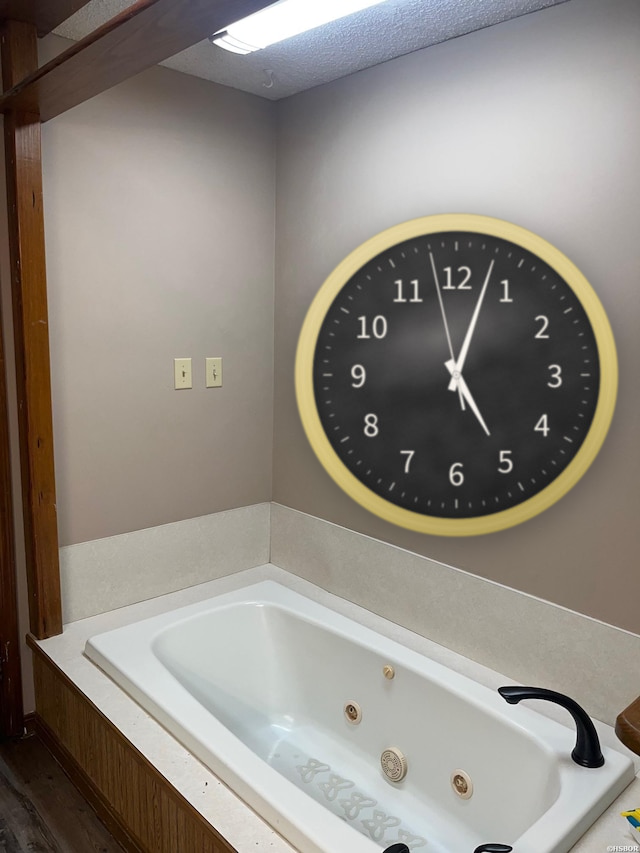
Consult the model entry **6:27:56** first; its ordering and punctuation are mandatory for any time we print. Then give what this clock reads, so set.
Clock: **5:02:58**
